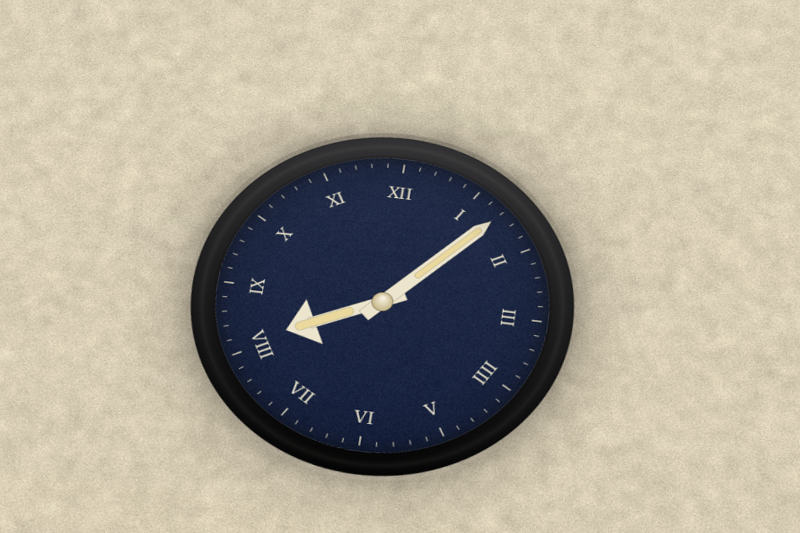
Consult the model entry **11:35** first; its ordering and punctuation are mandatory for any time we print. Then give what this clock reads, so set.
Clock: **8:07**
